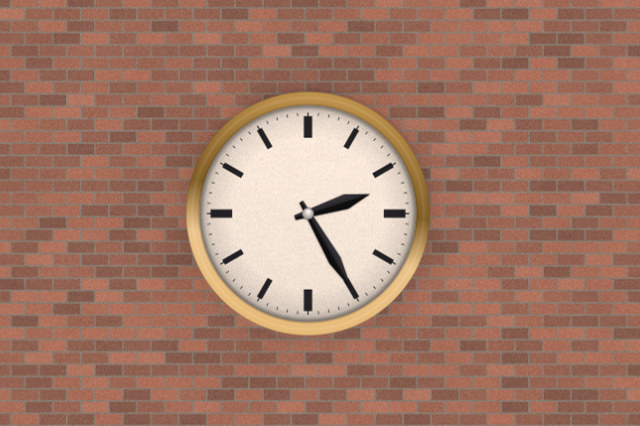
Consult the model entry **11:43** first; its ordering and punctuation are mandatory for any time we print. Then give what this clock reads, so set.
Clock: **2:25**
